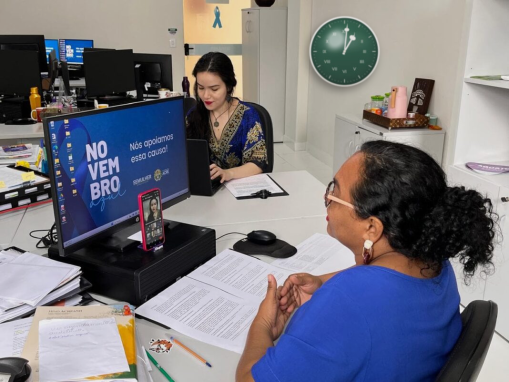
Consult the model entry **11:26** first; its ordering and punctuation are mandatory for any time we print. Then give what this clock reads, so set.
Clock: **1:01**
